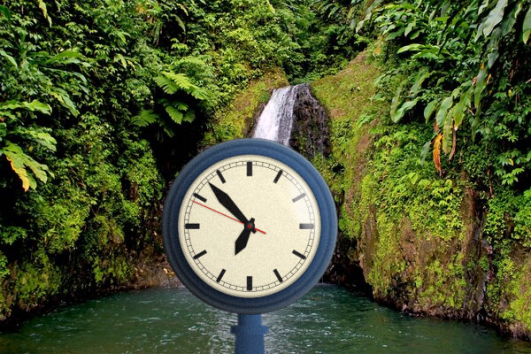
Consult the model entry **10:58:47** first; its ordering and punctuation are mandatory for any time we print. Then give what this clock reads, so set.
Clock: **6:52:49**
